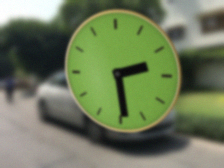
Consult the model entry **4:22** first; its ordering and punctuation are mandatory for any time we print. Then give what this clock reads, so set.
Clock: **2:29**
